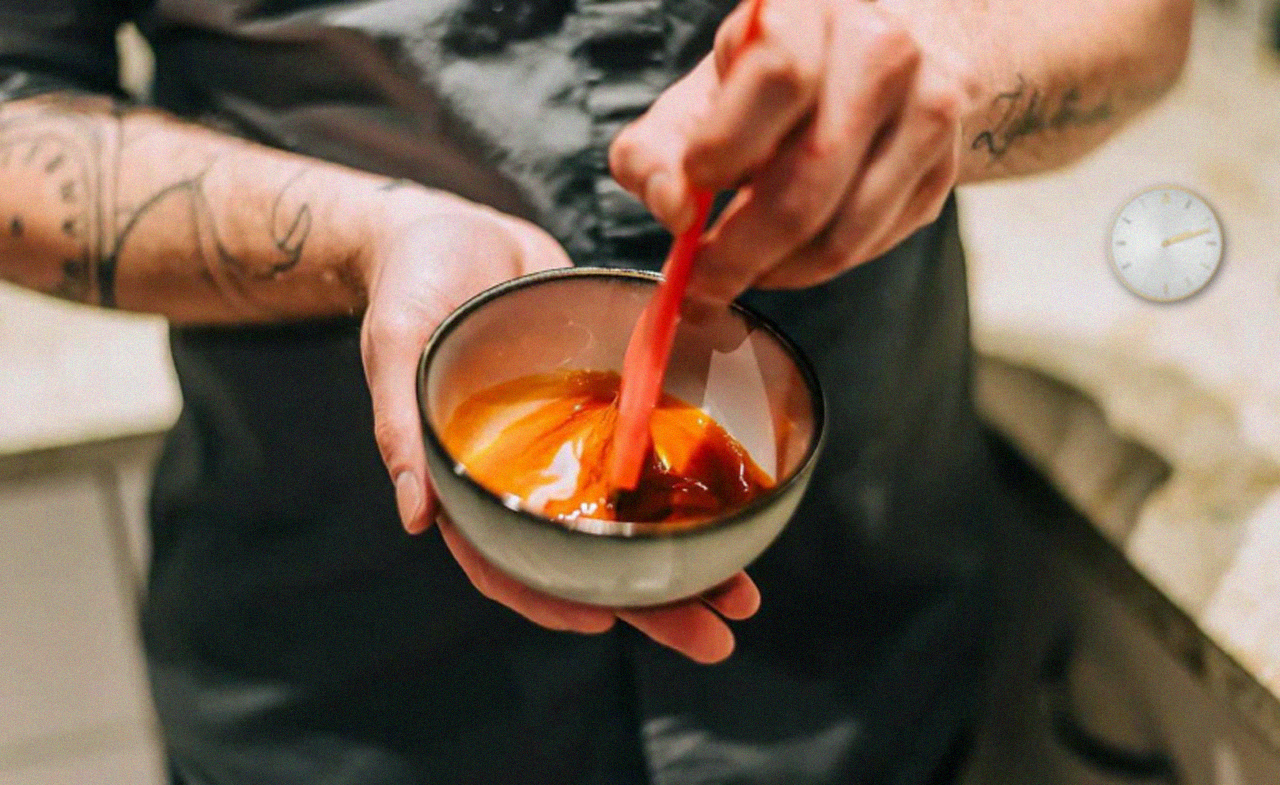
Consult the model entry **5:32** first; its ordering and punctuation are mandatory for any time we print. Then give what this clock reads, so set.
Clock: **2:12**
